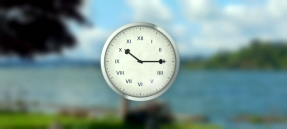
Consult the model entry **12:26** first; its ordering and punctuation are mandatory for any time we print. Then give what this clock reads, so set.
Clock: **10:15**
